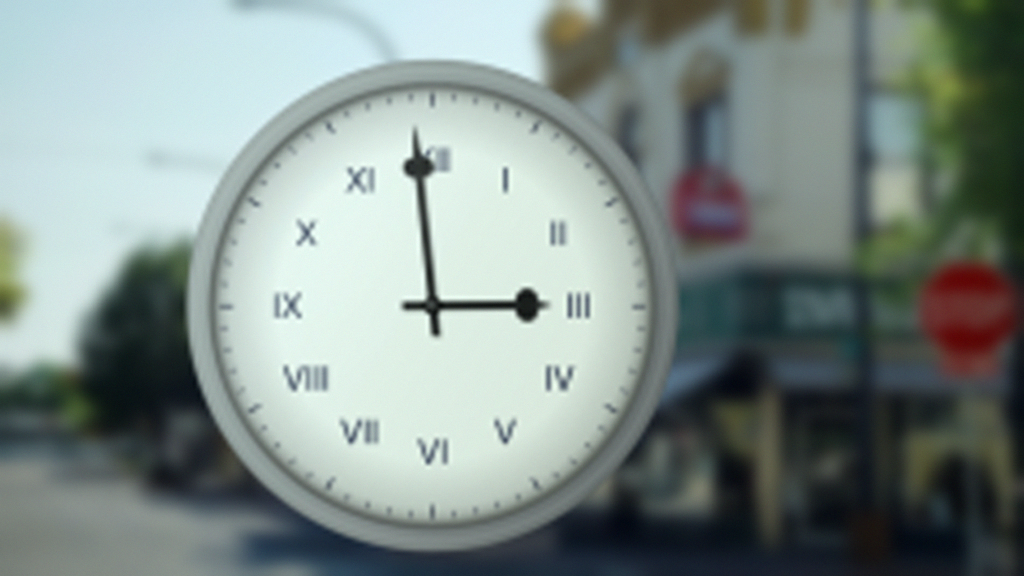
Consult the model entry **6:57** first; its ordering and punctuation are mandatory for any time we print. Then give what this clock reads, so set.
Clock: **2:59**
